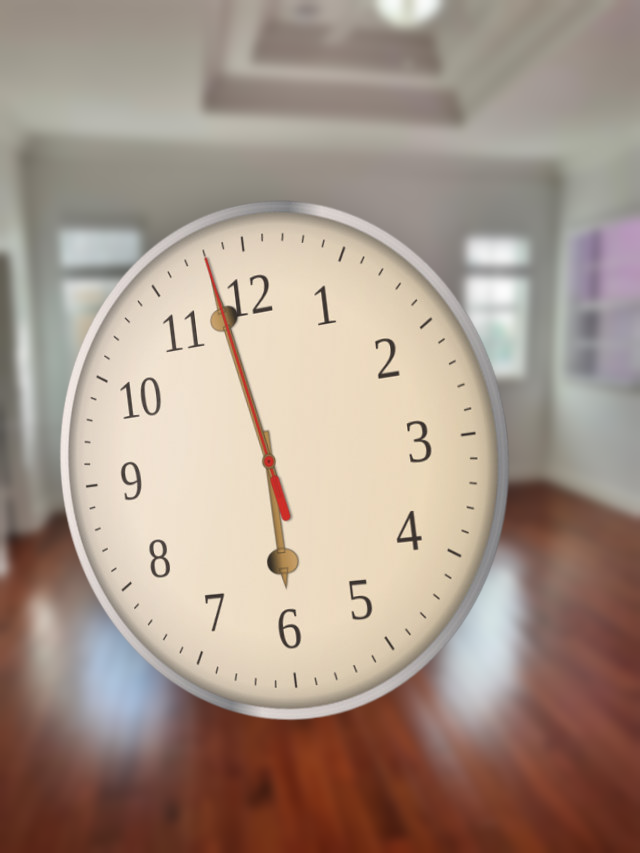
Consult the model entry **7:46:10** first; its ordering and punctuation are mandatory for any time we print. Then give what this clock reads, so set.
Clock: **5:57:58**
